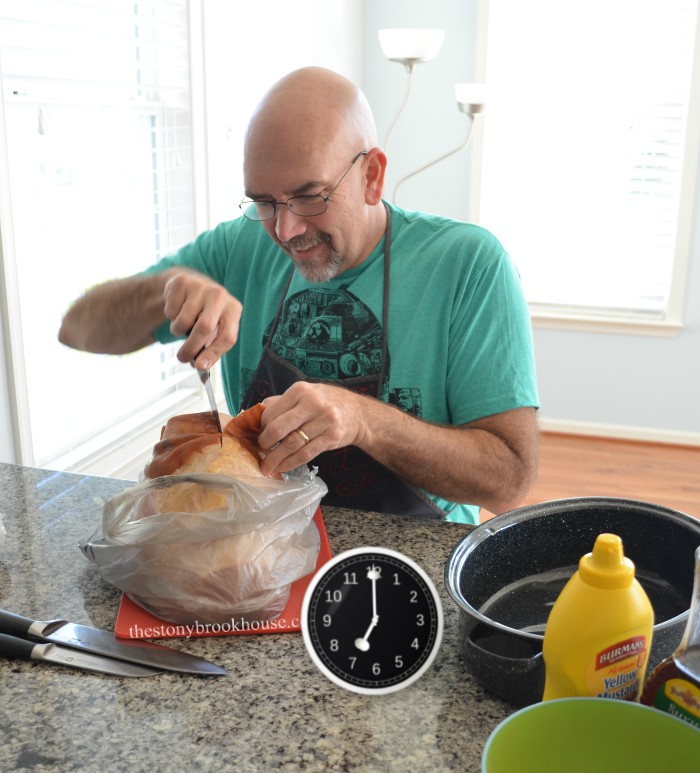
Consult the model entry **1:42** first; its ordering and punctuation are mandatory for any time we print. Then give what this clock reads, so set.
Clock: **7:00**
